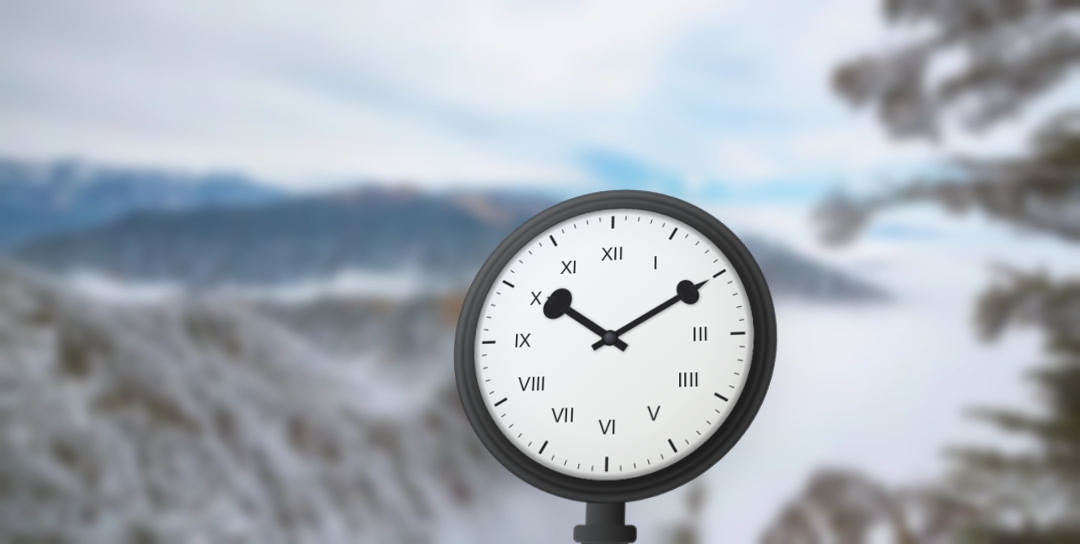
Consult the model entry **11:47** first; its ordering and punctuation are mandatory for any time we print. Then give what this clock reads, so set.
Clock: **10:10**
